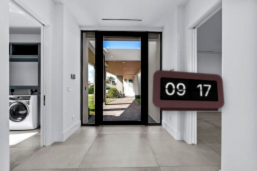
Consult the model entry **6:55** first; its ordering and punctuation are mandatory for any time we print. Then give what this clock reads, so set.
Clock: **9:17**
